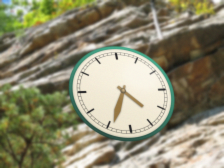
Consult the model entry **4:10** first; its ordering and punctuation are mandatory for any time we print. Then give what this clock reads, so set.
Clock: **4:34**
